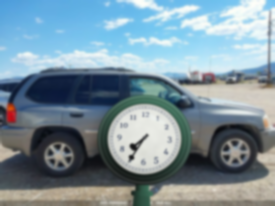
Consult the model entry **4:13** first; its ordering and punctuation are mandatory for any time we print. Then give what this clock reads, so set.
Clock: **7:35**
